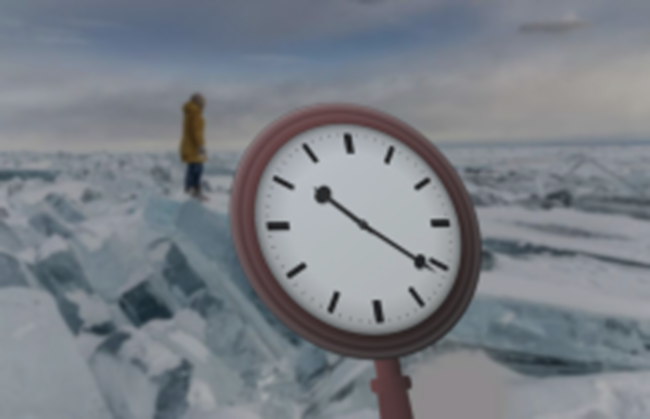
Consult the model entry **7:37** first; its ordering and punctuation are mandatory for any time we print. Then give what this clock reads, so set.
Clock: **10:21**
